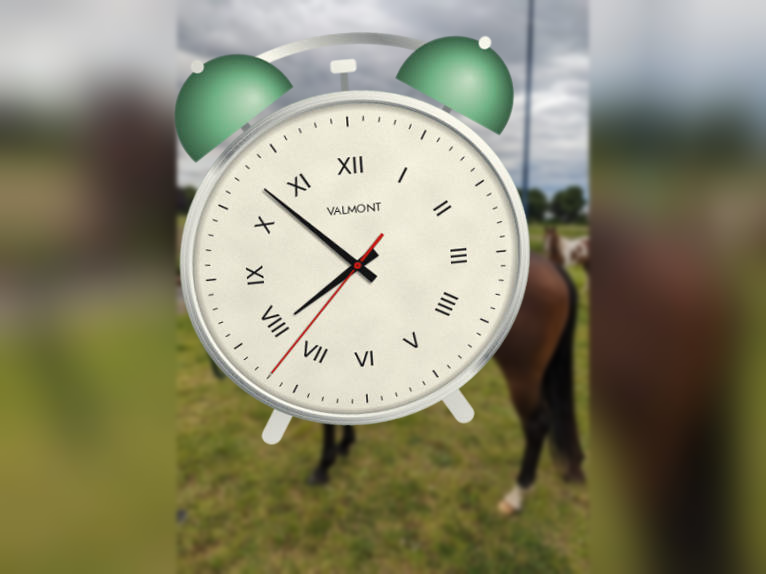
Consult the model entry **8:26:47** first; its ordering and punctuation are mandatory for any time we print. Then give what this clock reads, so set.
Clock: **7:52:37**
